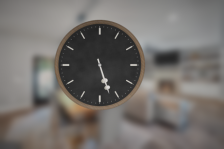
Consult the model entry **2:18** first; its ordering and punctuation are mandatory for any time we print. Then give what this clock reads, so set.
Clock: **5:27**
